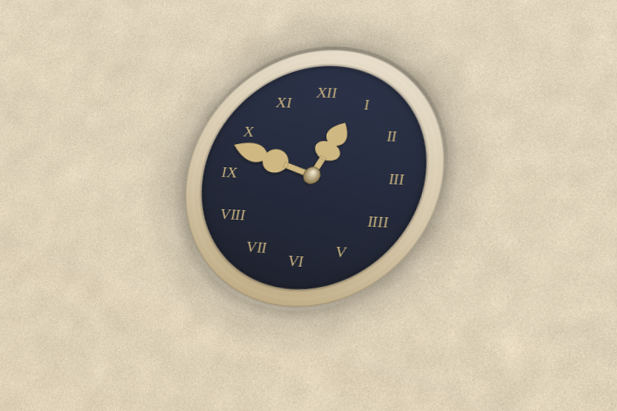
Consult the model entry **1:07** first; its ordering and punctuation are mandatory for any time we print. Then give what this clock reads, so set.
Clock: **12:48**
